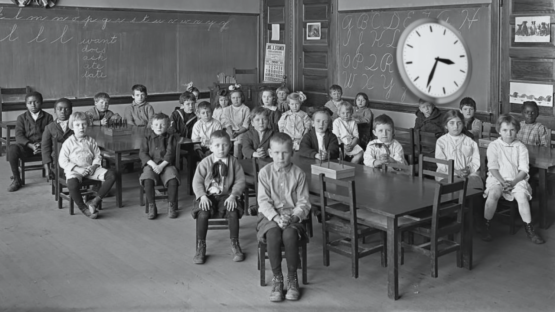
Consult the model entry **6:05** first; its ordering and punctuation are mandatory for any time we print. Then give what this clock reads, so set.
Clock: **3:36**
